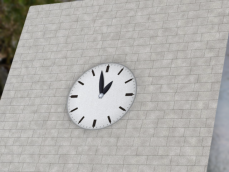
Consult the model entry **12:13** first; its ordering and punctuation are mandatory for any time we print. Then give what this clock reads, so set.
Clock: **12:58**
